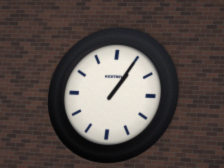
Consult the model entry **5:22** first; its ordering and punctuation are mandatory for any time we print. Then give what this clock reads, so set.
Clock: **1:05**
